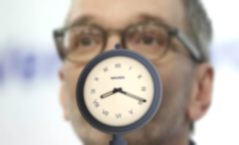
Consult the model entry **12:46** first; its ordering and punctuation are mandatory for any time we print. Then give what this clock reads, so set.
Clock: **8:19**
